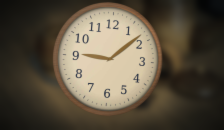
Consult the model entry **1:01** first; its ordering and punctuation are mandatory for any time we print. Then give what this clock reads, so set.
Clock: **9:08**
